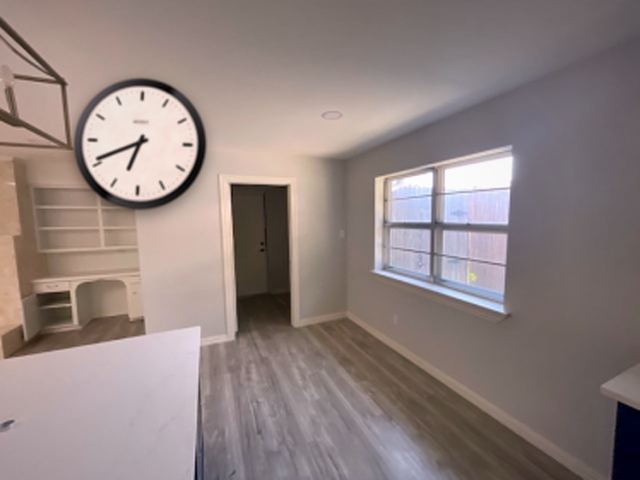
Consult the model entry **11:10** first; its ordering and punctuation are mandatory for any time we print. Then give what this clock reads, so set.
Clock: **6:41**
